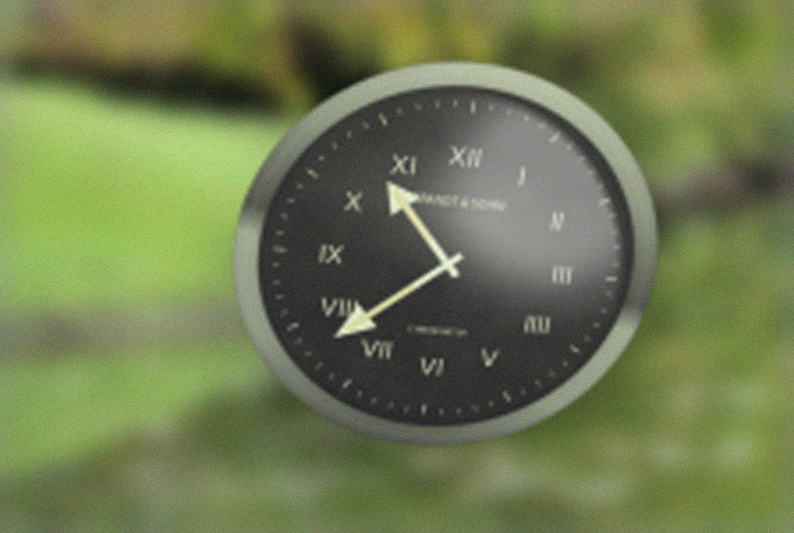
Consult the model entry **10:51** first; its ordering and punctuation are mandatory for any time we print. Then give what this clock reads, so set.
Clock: **10:38**
